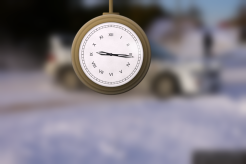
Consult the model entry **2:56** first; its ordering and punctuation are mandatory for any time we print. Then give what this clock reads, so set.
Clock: **9:16**
